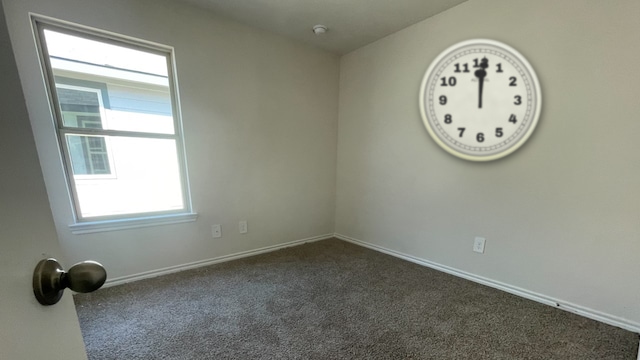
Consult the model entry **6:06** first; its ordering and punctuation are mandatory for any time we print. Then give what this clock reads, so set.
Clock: **12:01**
